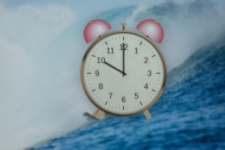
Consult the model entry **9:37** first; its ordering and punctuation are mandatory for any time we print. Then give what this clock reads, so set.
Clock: **10:00**
